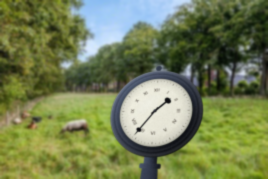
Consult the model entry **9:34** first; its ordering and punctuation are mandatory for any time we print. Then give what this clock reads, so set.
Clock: **1:36**
